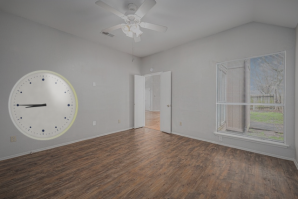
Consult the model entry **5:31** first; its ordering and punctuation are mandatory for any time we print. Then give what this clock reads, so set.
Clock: **8:45**
